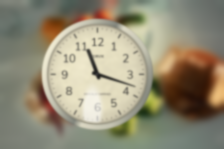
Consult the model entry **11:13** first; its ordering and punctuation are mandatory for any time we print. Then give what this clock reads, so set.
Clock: **11:18**
